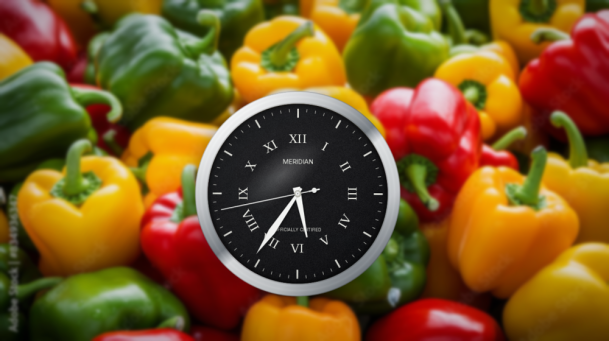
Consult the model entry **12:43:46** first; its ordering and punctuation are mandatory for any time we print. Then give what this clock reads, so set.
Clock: **5:35:43**
